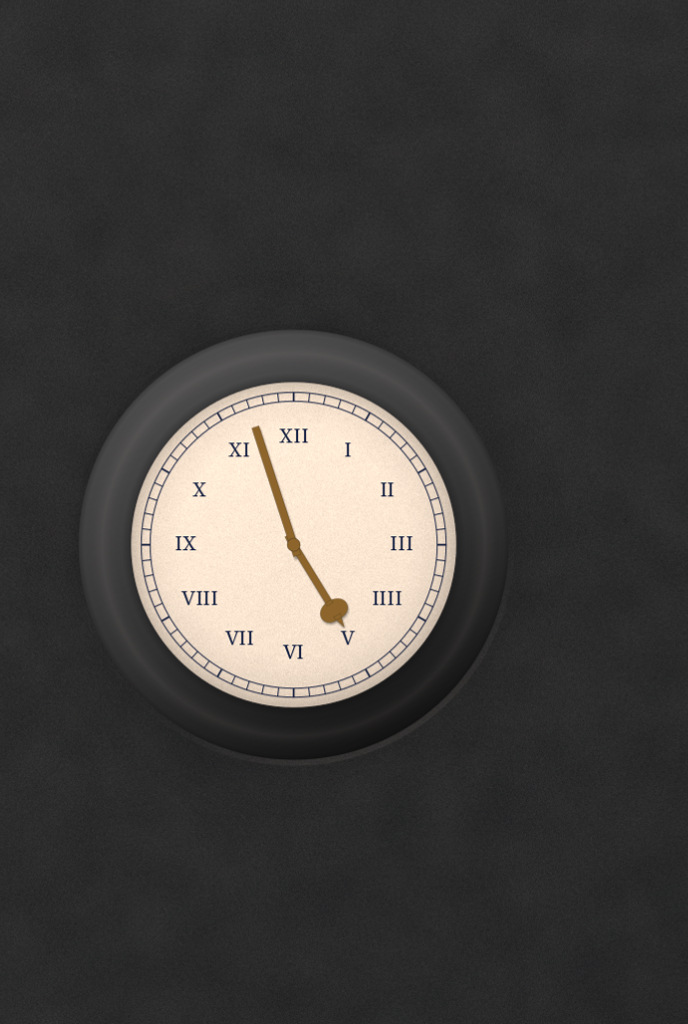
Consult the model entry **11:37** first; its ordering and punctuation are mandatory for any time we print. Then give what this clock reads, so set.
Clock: **4:57**
